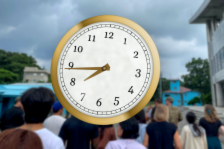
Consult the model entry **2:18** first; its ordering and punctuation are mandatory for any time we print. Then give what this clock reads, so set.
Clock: **7:44**
